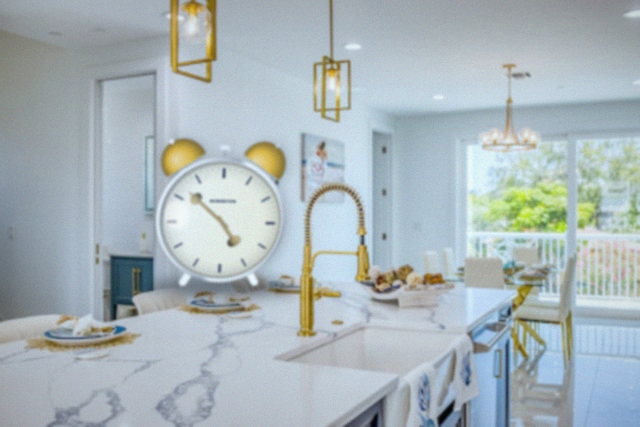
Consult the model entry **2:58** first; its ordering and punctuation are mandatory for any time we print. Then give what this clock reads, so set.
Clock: **4:52**
